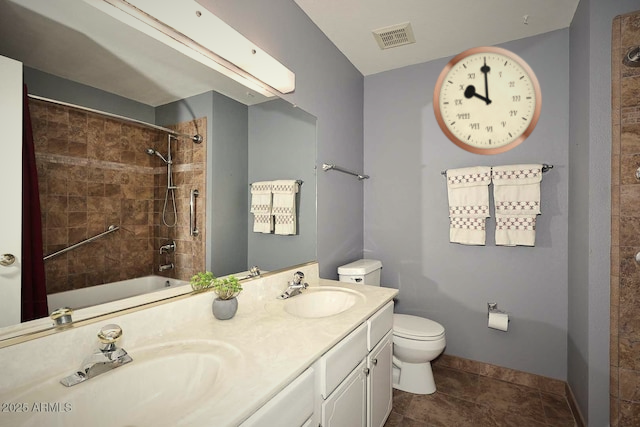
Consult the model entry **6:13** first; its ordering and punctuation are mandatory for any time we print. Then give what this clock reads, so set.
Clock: **10:00**
